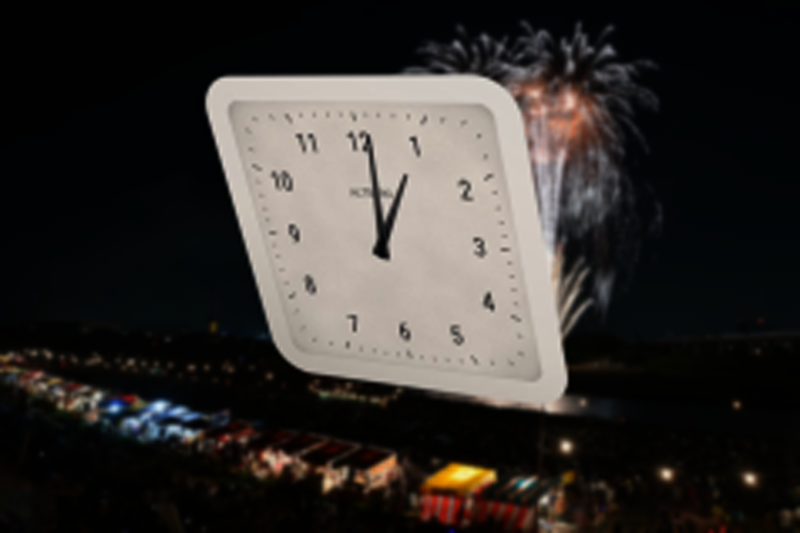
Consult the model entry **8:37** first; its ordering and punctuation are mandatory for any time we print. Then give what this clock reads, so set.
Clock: **1:01**
